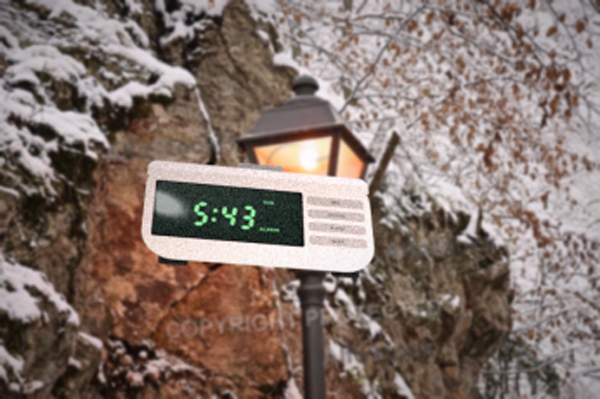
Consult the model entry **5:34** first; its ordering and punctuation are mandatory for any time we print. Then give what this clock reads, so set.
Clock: **5:43**
